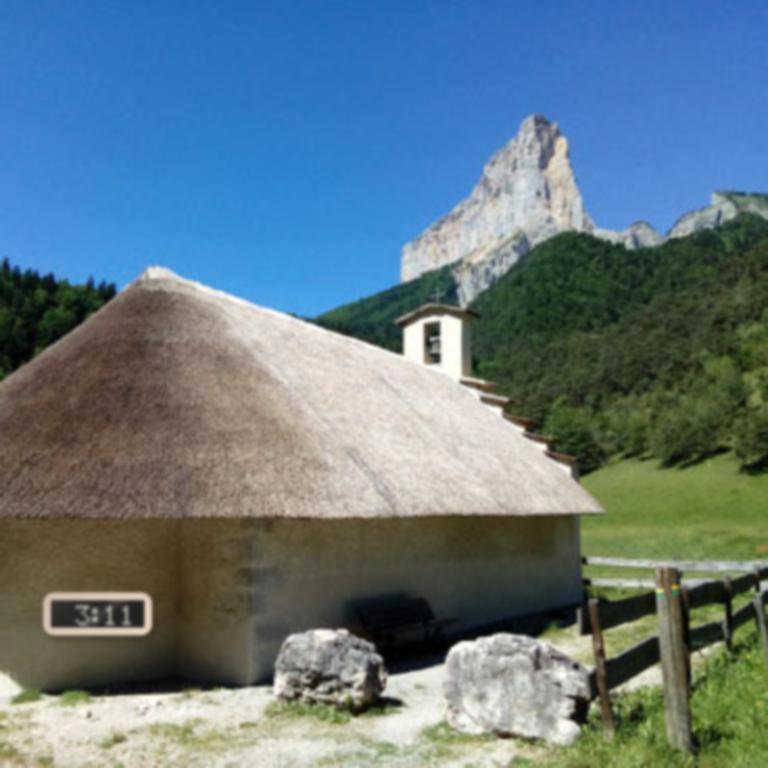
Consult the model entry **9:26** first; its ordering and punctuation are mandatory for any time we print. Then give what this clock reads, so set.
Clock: **3:11**
